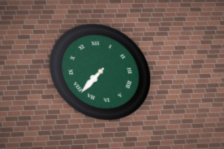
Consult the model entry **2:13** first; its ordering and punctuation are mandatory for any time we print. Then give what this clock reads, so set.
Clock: **7:38**
